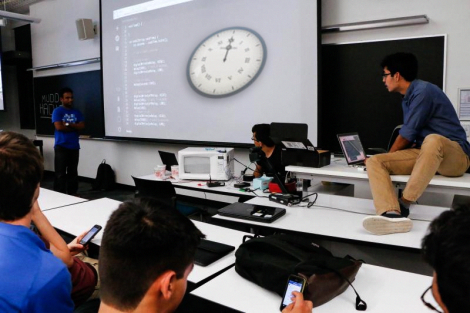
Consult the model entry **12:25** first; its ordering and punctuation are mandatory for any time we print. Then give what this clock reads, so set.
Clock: **12:00**
